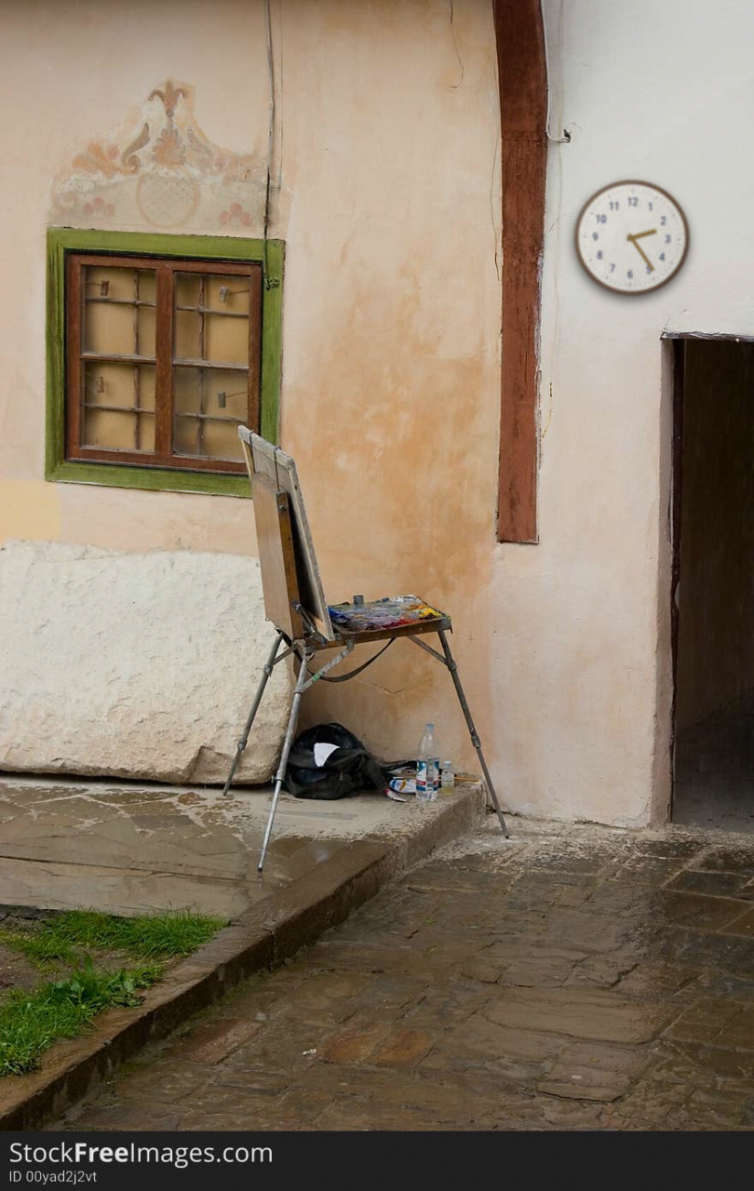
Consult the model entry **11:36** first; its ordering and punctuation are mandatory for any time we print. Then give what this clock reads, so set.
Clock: **2:24**
